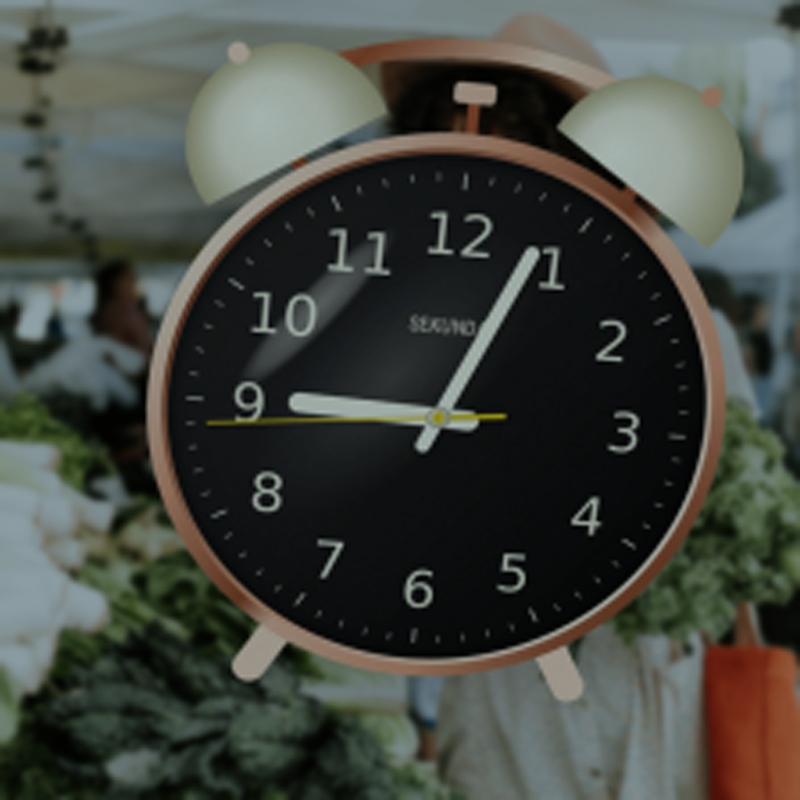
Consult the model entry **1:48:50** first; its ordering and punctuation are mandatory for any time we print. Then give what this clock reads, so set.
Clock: **9:03:44**
